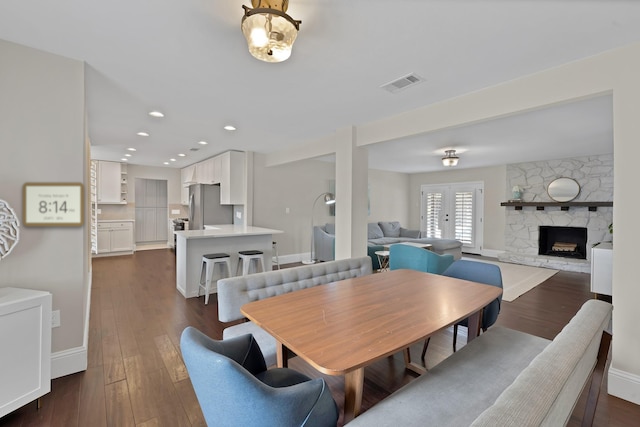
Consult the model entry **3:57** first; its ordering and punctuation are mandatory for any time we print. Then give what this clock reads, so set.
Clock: **8:14**
